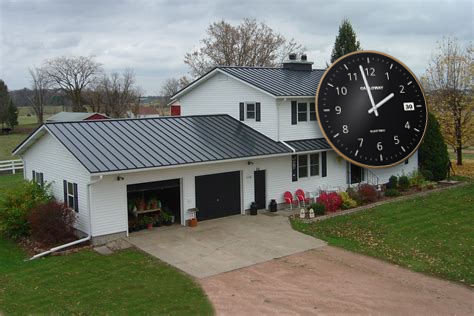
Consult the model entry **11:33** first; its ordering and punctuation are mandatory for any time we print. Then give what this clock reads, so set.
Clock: **1:58**
